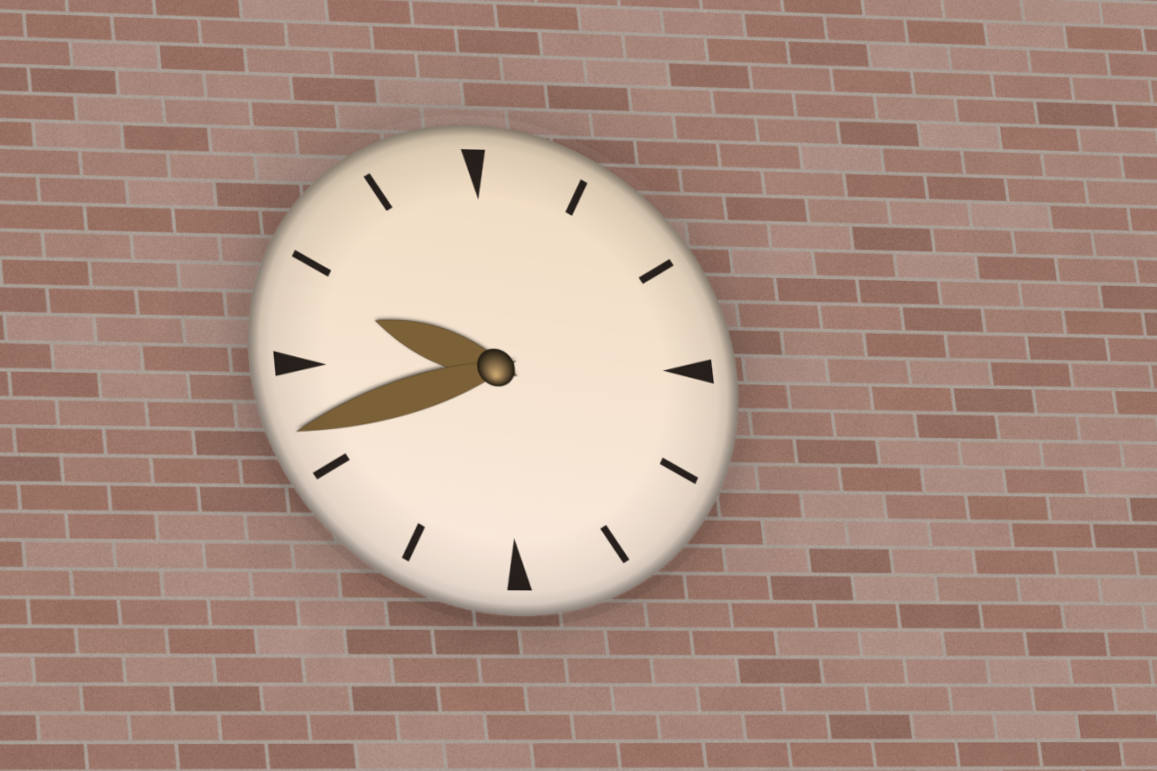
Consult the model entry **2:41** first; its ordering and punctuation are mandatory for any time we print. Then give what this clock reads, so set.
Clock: **9:42**
